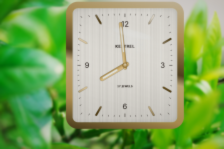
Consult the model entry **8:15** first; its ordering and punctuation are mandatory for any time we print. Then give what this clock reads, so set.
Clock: **7:59**
